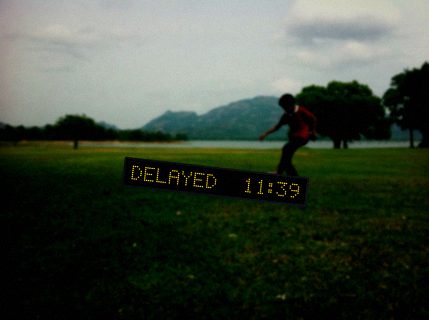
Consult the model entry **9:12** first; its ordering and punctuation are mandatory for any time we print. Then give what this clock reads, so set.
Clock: **11:39**
